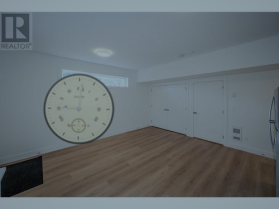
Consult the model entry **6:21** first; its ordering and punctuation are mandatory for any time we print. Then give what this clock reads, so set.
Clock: **9:01**
